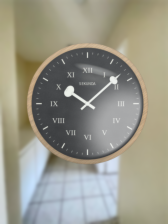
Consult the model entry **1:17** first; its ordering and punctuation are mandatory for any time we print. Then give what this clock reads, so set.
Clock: **10:08**
